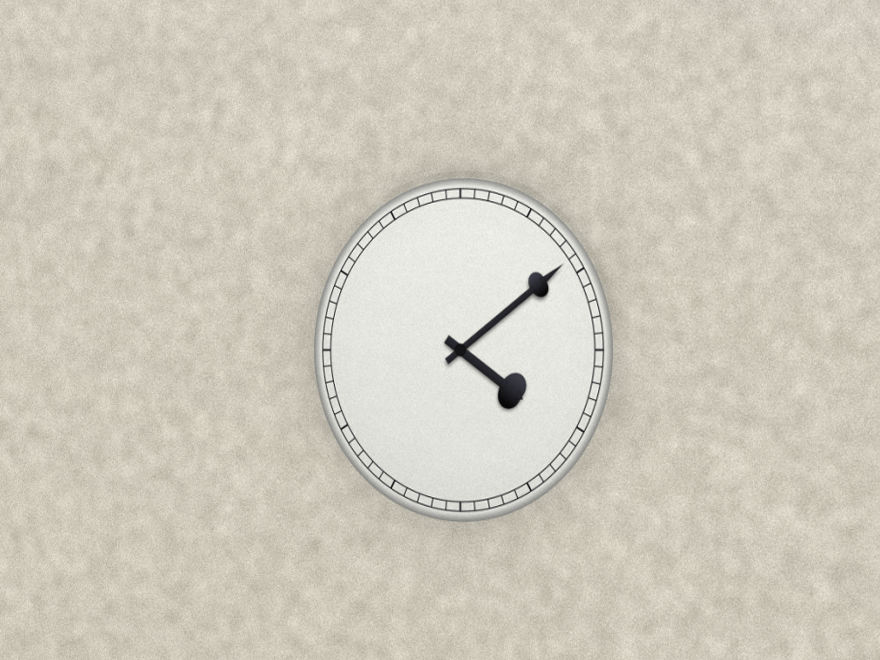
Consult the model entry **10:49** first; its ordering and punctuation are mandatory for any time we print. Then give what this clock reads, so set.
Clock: **4:09**
